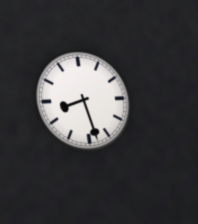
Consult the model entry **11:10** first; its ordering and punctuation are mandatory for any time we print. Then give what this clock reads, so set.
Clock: **8:28**
